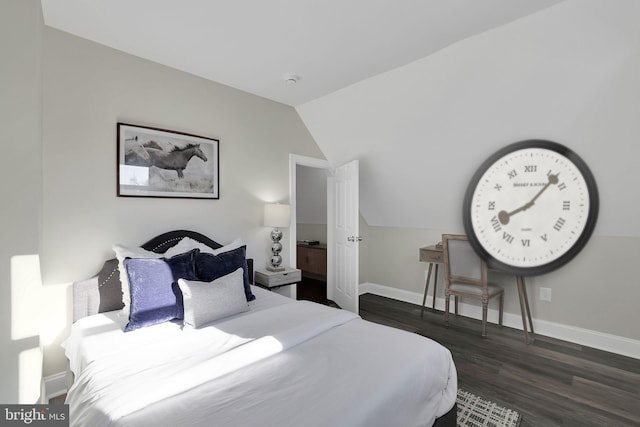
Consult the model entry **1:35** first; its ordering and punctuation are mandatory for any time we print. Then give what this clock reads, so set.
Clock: **8:07**
